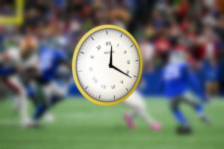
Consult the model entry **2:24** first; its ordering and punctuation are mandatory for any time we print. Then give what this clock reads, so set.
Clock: **12:21**
